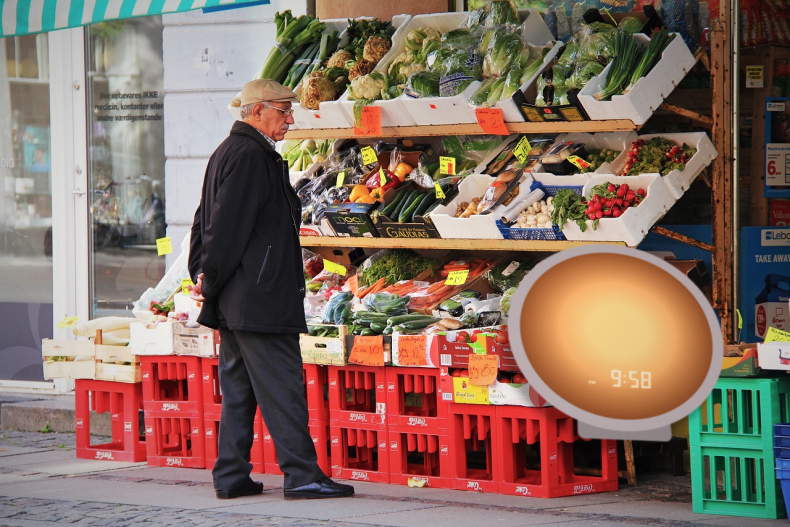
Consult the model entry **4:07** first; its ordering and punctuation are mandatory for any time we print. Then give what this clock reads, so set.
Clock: **9:58**
